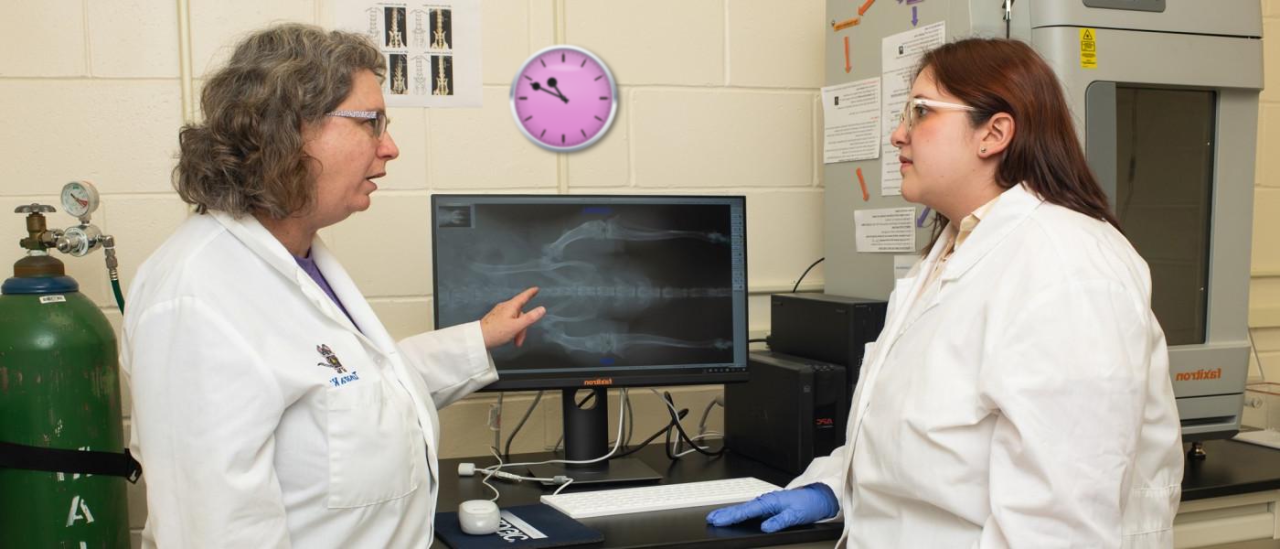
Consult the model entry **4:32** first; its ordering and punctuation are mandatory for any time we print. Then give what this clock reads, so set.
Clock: **10:49**
